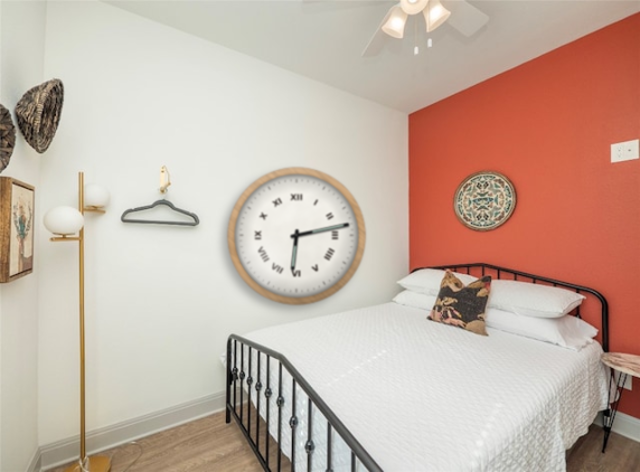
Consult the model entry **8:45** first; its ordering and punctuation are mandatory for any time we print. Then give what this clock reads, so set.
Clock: **6:13**
